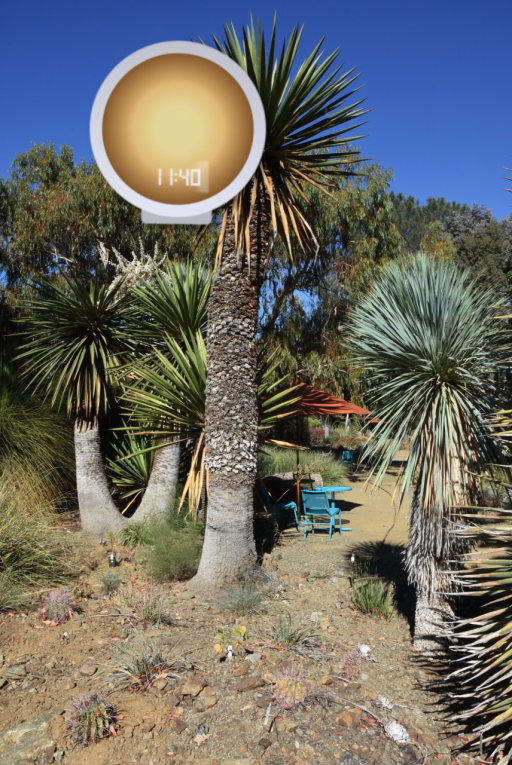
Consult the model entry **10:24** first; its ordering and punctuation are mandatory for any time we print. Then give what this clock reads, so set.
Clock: **11:40**
